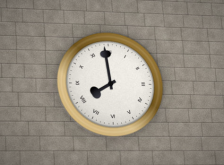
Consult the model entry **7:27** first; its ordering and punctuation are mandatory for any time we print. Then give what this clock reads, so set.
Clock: **7:59**
